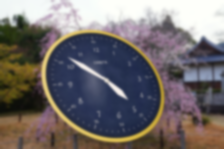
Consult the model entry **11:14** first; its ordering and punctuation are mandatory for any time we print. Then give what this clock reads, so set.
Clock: **4:52**
